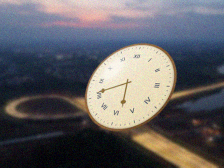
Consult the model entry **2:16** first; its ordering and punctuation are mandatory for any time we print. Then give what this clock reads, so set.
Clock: **5:41**
